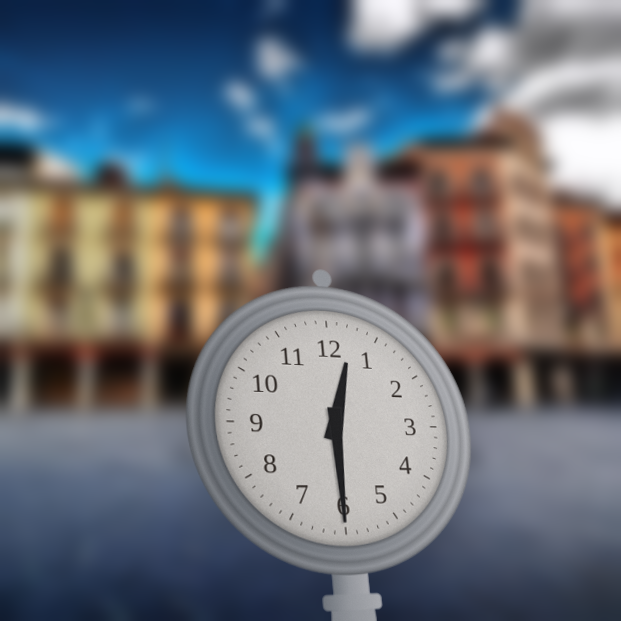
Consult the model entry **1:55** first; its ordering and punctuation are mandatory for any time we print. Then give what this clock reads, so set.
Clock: **12:30**
